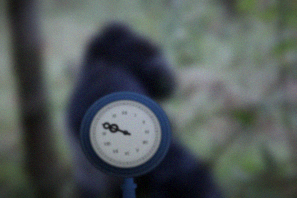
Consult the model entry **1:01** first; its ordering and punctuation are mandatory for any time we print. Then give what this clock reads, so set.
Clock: **9:49**
